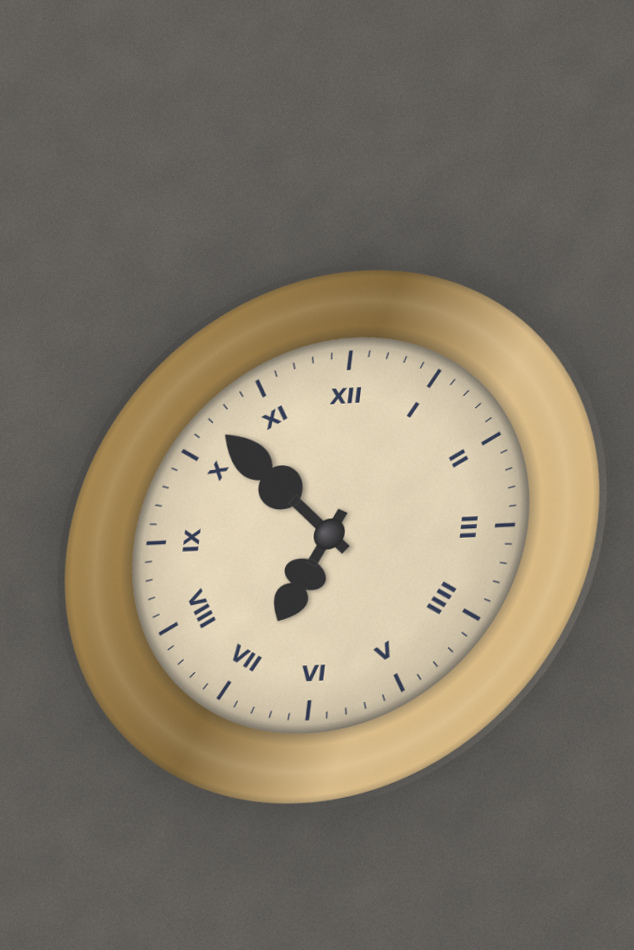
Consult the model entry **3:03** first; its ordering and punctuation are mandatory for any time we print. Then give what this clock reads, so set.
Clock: **6:52**
